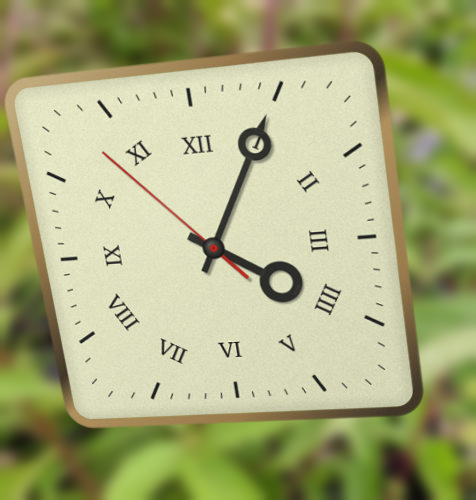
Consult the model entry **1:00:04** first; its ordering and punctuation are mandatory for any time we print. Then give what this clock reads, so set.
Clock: **4:04:53**
